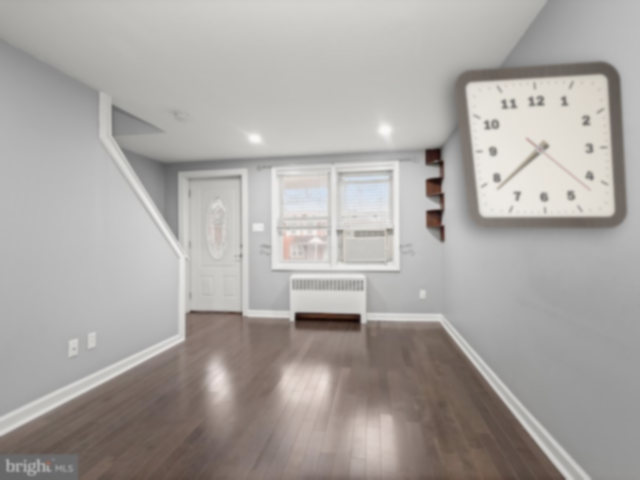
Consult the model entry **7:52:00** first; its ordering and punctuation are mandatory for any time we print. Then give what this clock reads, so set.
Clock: **7:38:22**
